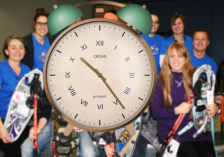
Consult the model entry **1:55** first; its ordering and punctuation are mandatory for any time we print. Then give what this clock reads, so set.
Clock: **10:24**
